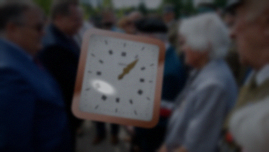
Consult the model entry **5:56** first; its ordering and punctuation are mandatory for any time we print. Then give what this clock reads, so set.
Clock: **1:06**
